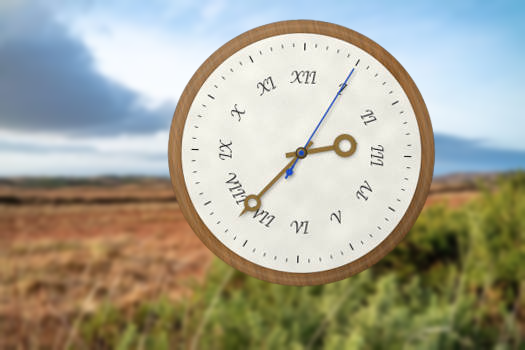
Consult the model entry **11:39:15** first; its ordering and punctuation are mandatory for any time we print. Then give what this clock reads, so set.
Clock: **2:37:05**
